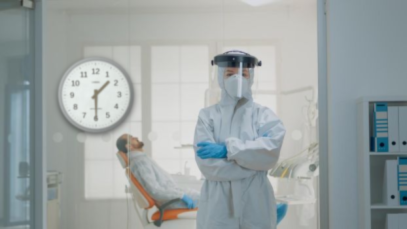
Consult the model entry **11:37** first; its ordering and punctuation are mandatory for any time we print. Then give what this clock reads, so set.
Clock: **1:30**
